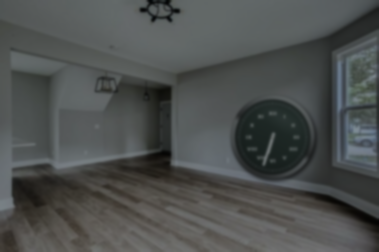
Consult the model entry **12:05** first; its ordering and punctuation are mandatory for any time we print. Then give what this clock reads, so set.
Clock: **6:33**
